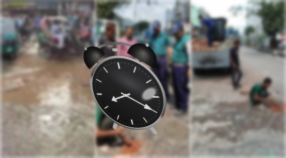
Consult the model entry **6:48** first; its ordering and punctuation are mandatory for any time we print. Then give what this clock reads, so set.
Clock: **8:20**
